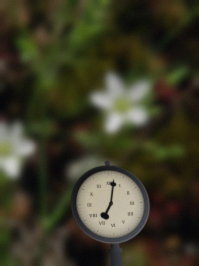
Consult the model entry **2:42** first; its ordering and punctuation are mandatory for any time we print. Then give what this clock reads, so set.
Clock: **7:02**
